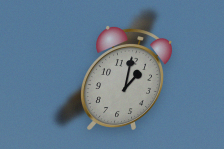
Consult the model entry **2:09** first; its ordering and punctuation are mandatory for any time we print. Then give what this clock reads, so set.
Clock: **12:59**
